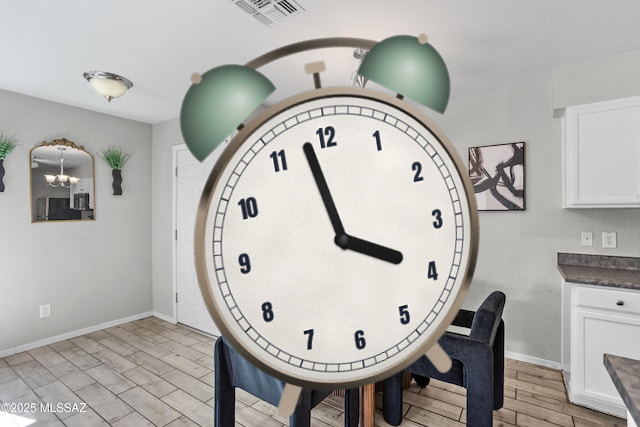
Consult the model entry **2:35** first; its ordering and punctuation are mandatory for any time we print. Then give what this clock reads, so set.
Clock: **3:58**
